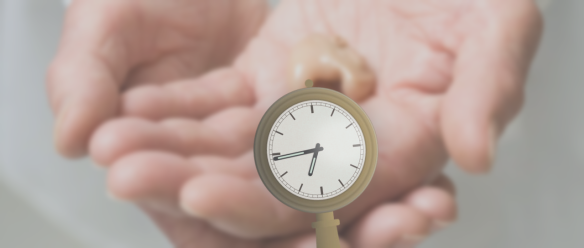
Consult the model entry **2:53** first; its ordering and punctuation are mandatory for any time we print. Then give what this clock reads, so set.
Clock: **6:44**
